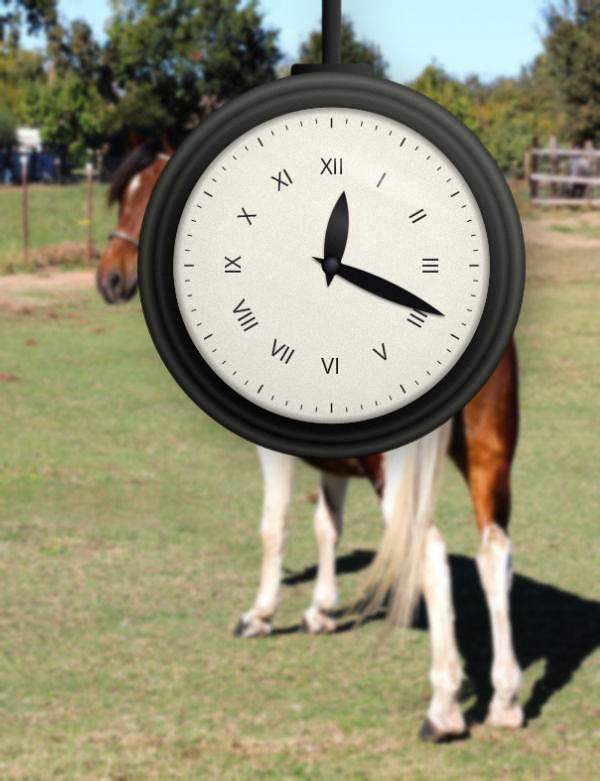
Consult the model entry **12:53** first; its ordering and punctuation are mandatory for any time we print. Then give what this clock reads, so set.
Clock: **12:19**
